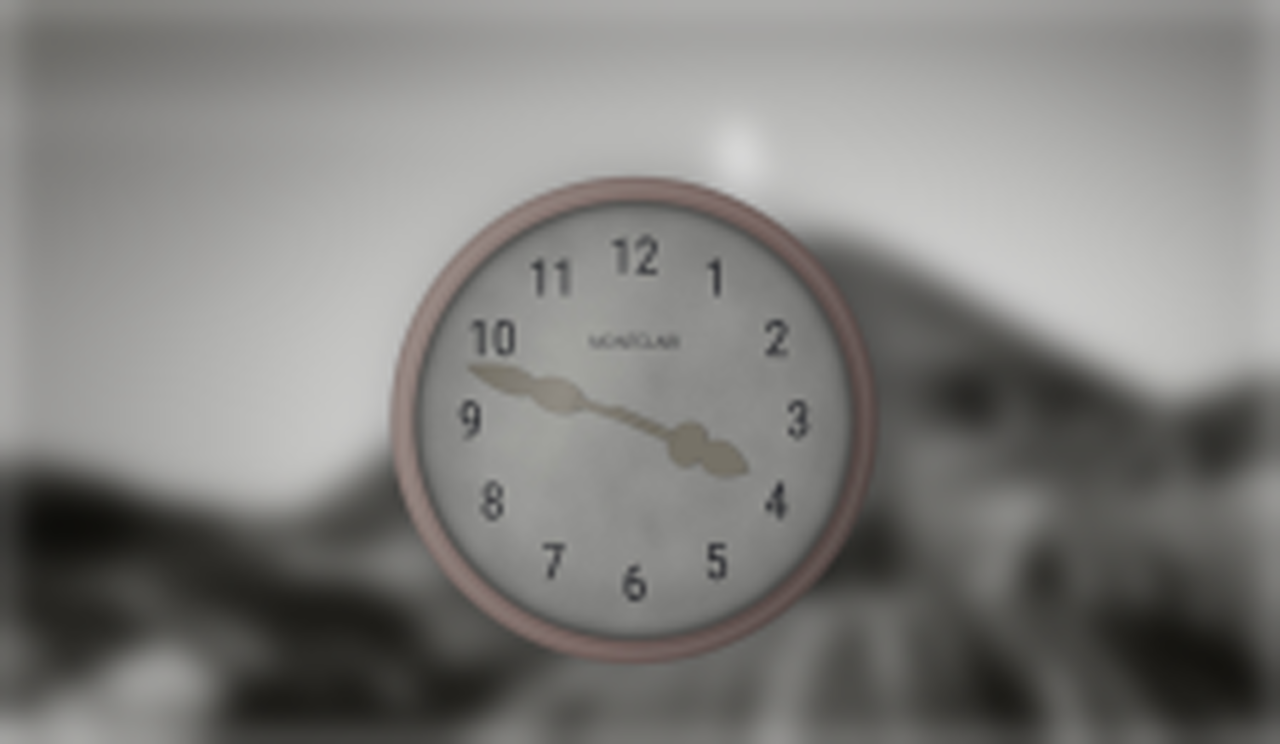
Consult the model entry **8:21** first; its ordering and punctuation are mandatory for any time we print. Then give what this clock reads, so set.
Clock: **3:48**
